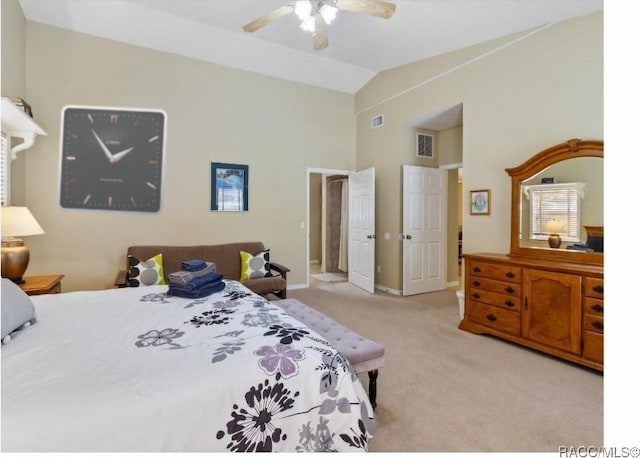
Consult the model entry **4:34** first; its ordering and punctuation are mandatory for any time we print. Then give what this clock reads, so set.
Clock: **1:54**
